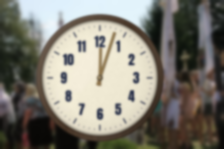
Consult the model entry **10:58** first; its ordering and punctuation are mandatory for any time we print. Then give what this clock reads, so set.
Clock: **12:03**
